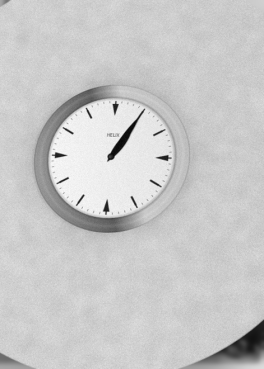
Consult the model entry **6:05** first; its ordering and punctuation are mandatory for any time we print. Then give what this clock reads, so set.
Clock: **1:05**
